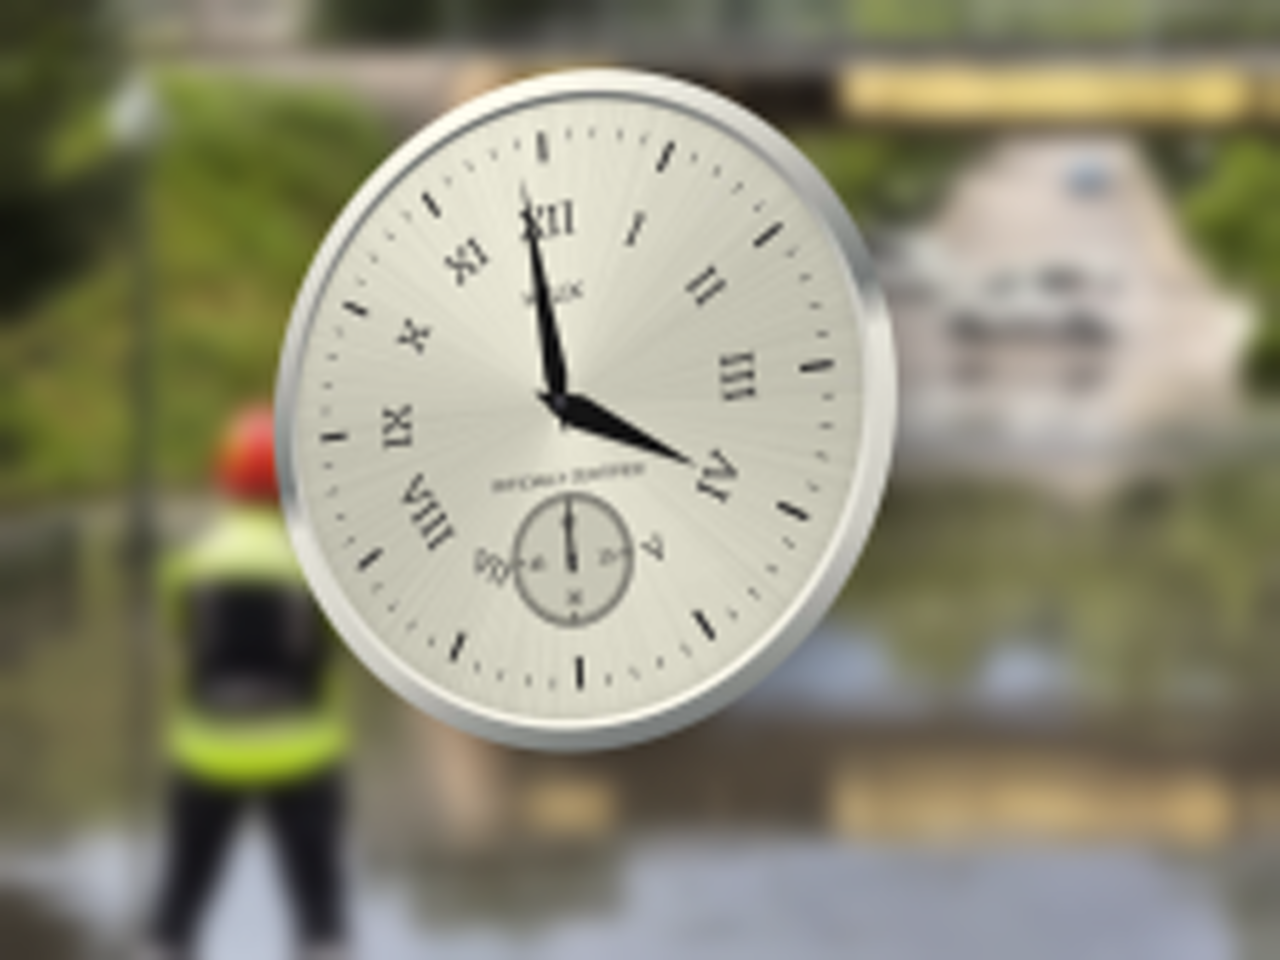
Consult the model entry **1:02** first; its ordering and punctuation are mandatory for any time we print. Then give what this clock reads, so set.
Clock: **3:59**
